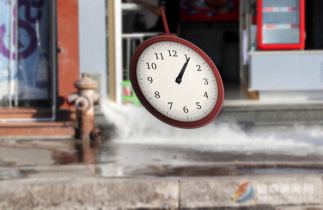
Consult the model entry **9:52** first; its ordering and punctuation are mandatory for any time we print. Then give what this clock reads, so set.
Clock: **1:06**
